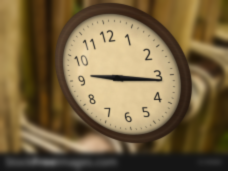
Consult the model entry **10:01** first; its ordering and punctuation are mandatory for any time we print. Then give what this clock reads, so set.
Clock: **9:16**
